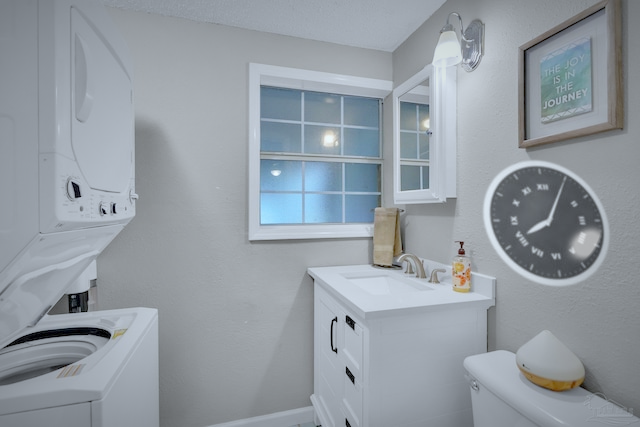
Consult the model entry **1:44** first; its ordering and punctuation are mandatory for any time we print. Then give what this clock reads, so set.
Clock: **8:05**
